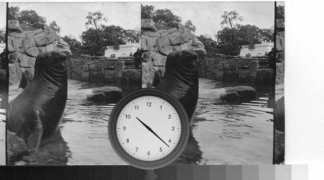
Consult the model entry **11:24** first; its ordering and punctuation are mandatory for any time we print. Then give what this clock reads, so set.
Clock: **10:22**
